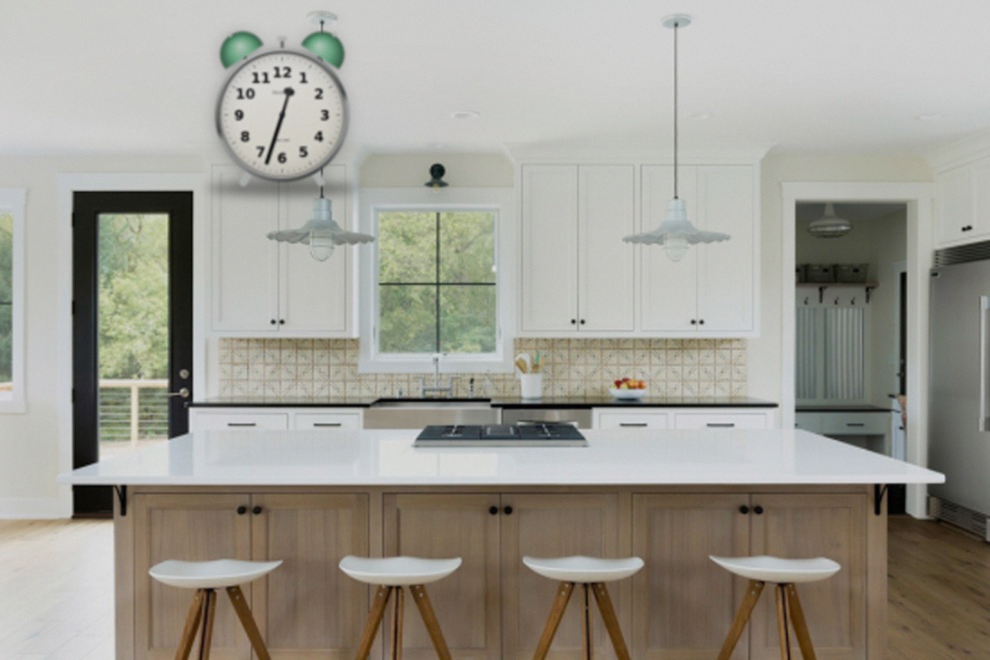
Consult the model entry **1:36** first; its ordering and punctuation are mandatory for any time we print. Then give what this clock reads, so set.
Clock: **12:33**
